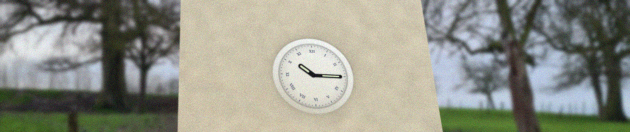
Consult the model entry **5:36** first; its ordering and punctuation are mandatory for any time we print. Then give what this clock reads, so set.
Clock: **10:15**
